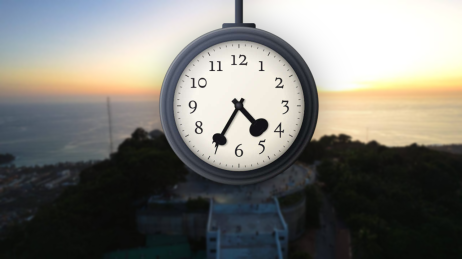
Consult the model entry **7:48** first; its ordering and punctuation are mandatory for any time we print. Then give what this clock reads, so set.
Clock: **4:35**
